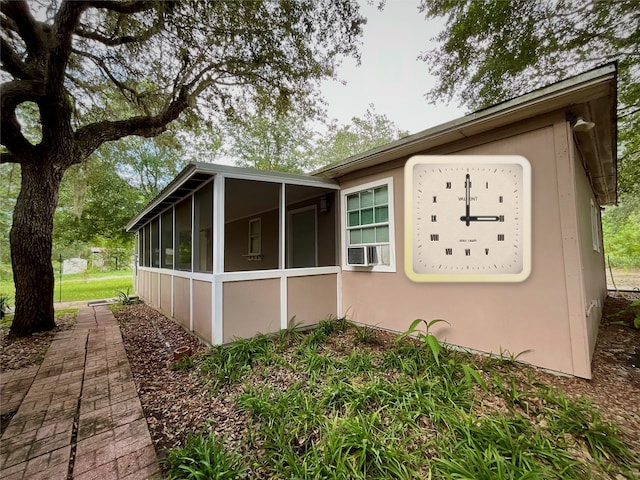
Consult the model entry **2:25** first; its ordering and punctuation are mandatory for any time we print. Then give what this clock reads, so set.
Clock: **3:00**
